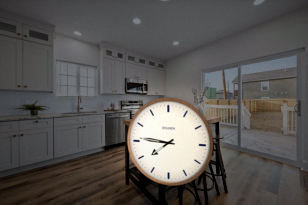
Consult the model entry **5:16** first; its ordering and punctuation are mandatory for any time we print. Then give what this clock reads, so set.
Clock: **7:46**
